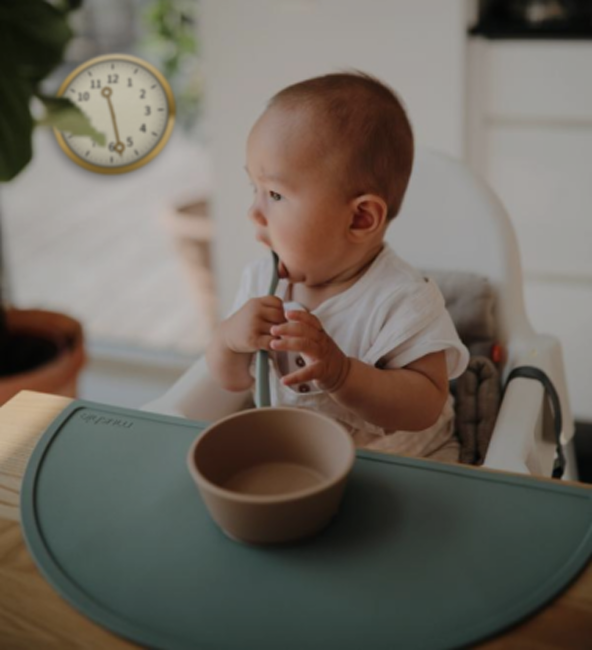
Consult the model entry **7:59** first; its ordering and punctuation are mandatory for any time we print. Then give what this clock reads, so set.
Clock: **11:28**
